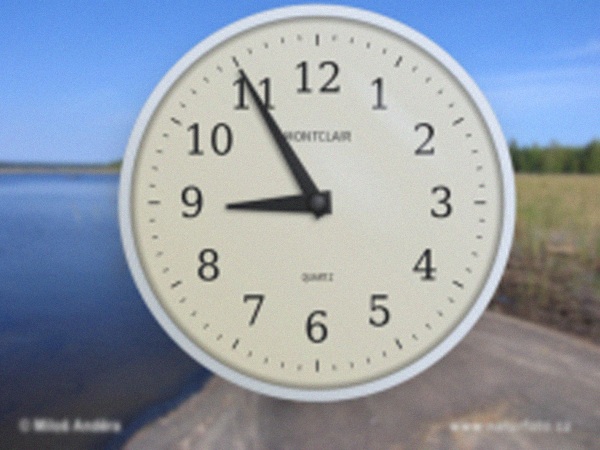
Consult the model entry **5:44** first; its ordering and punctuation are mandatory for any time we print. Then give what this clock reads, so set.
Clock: **8:55**
